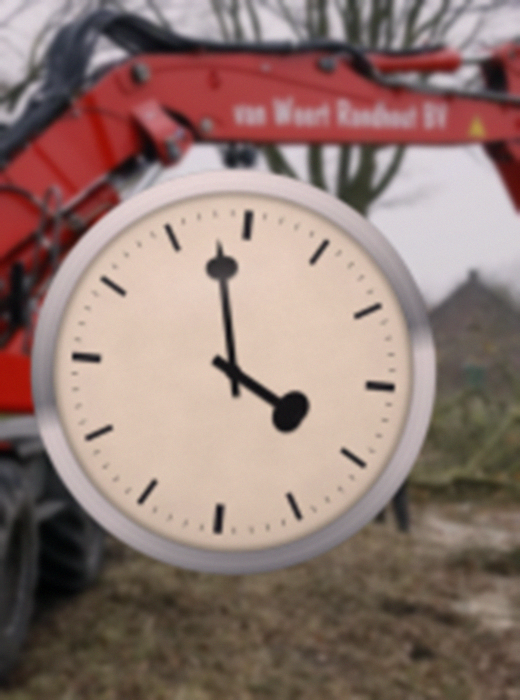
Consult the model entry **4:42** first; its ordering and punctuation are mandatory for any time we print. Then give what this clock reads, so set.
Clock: **3:58**
